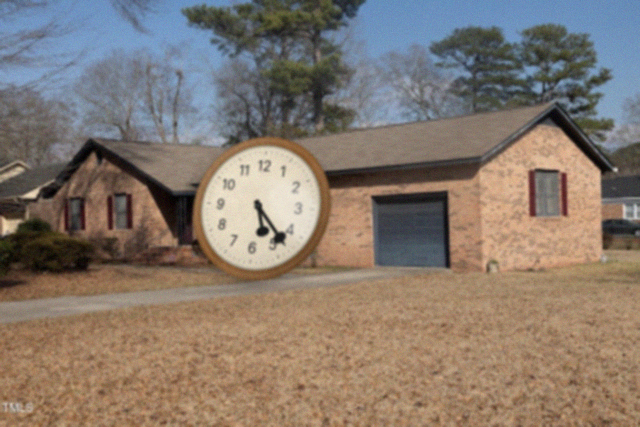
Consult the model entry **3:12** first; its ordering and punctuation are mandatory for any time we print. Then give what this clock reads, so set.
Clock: **5:23**
